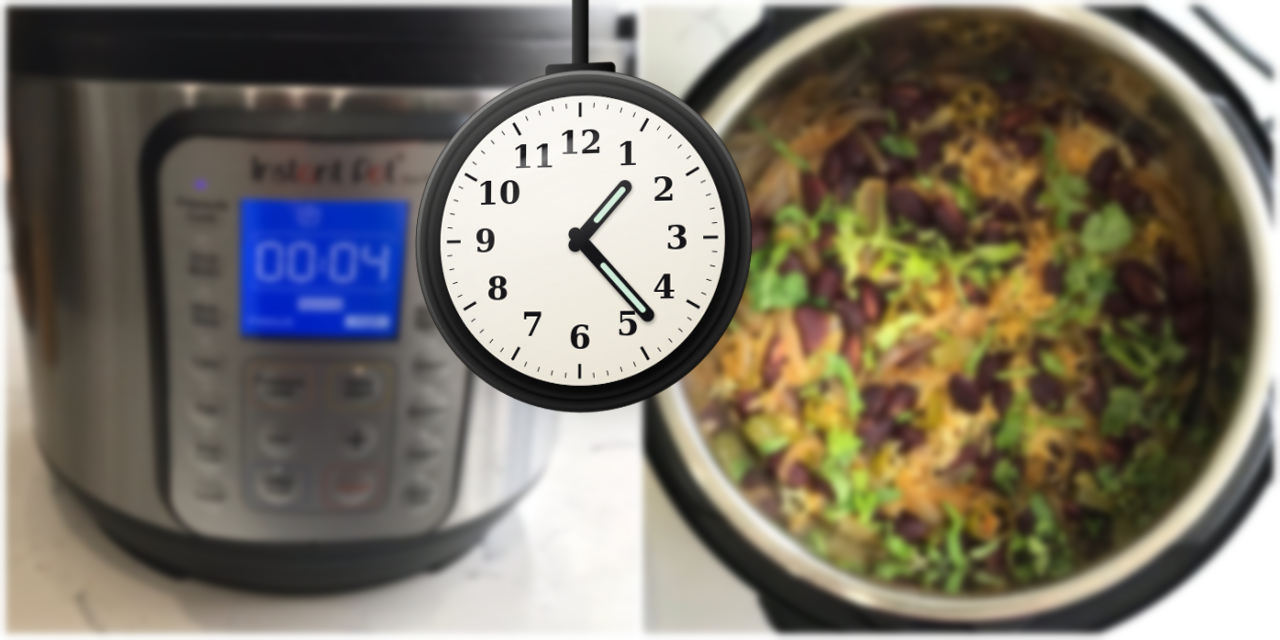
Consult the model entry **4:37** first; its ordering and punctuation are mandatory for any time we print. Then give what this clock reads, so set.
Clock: **1:23**
